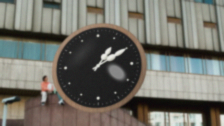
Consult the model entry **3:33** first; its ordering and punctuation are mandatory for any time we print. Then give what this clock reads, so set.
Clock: **1:10**
